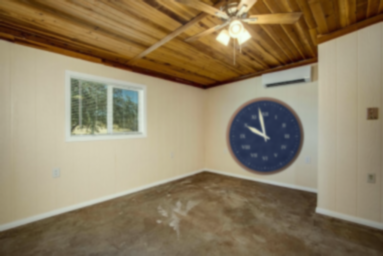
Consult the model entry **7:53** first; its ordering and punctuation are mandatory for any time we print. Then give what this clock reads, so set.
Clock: **9:58**
